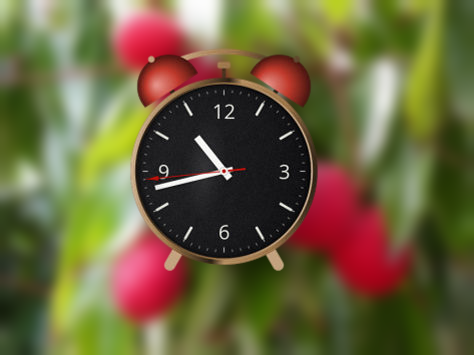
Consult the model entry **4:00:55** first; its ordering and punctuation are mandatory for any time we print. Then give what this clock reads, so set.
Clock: **10:42:44**
